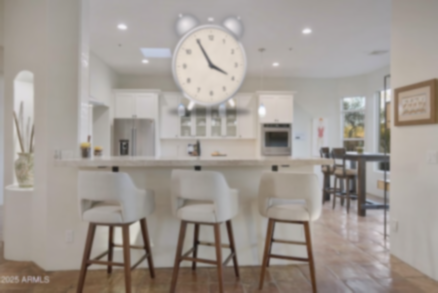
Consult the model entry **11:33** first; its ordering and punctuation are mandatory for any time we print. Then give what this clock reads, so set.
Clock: **3:55**
